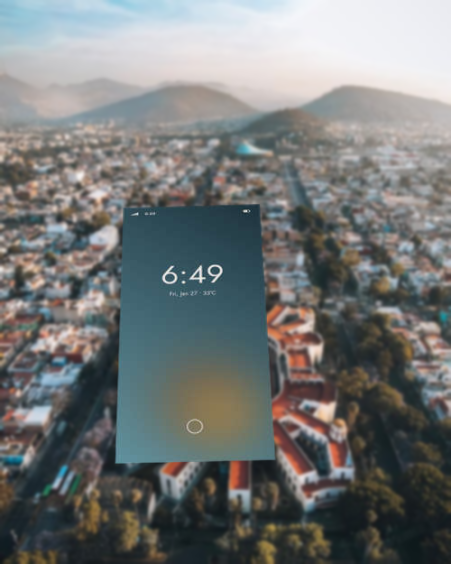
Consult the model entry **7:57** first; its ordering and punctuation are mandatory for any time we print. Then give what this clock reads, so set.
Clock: **6:49**
